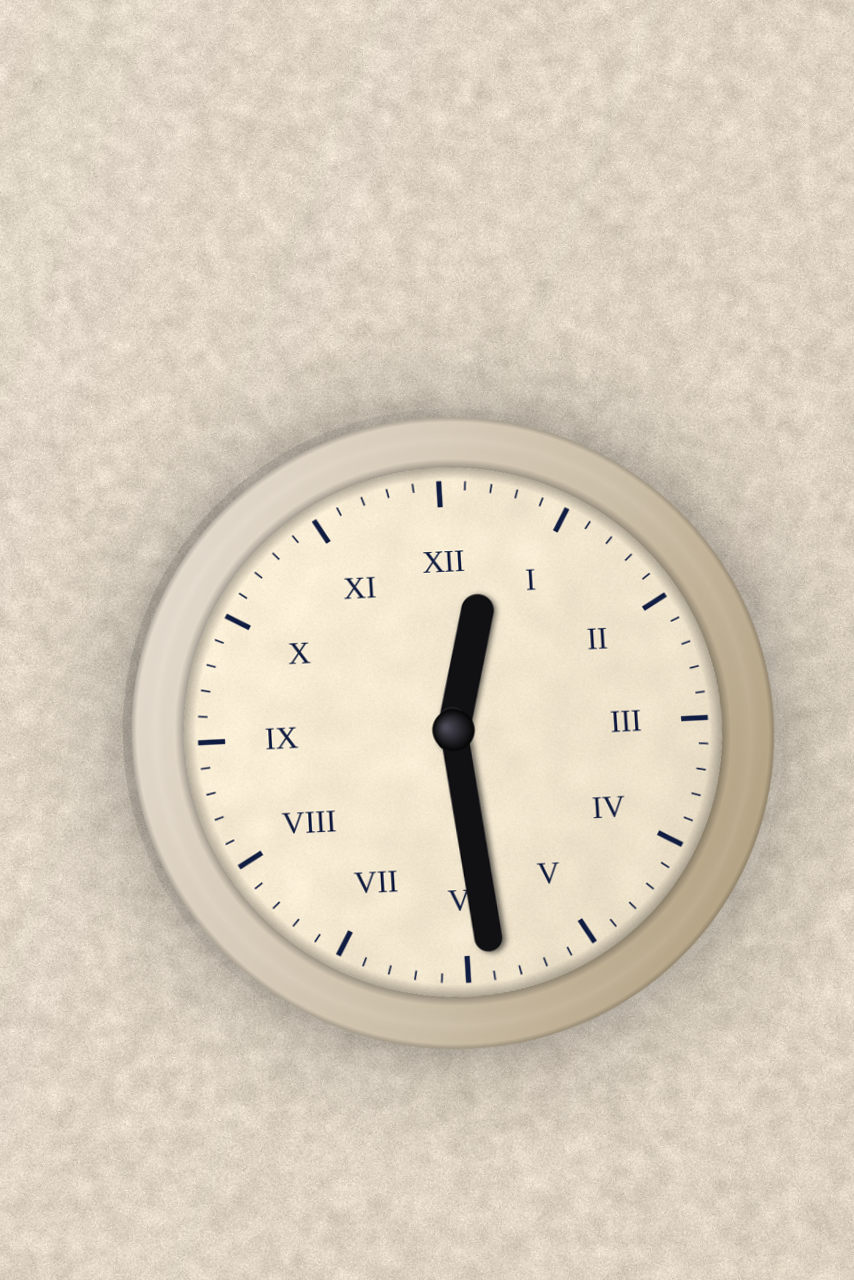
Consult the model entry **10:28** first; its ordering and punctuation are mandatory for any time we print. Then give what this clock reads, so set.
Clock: **12:29**
